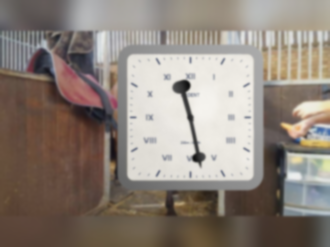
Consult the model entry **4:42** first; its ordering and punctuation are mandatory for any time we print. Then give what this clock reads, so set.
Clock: **11:28**
